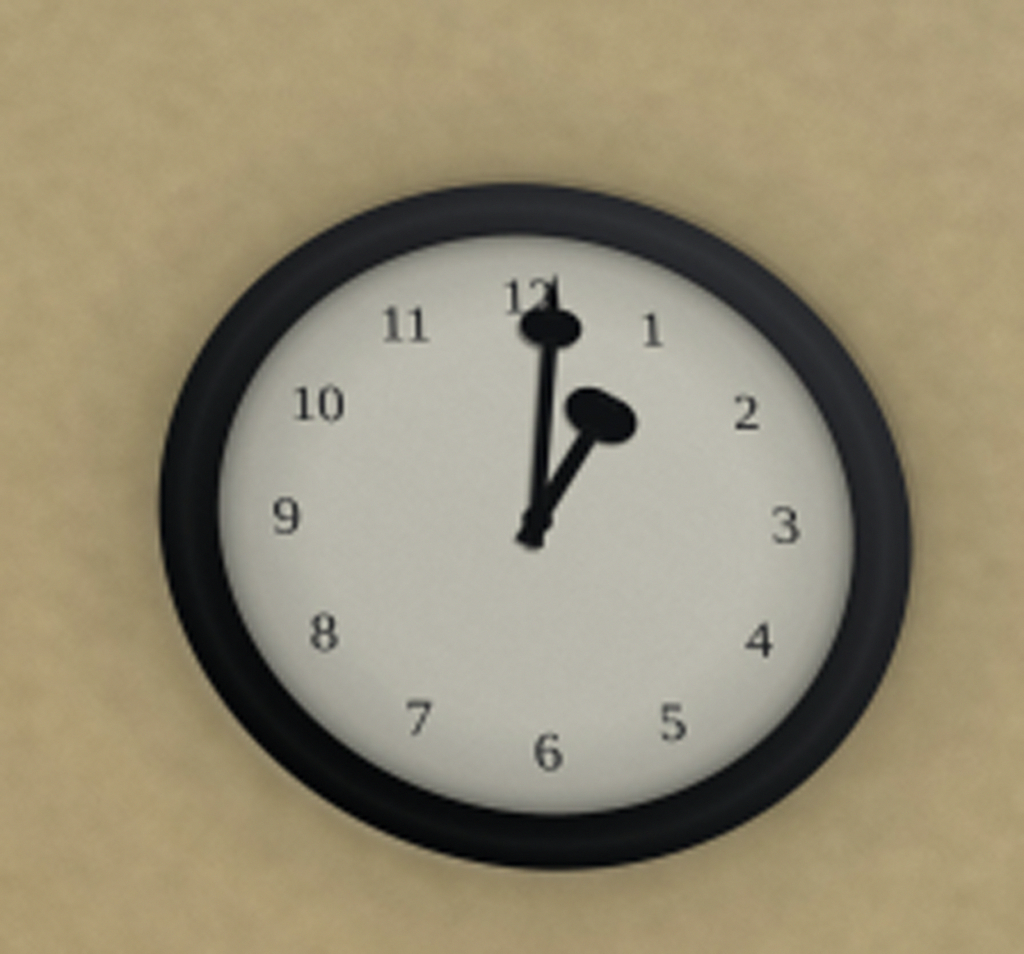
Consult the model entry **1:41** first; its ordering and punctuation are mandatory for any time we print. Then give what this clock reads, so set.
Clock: **1:01**
